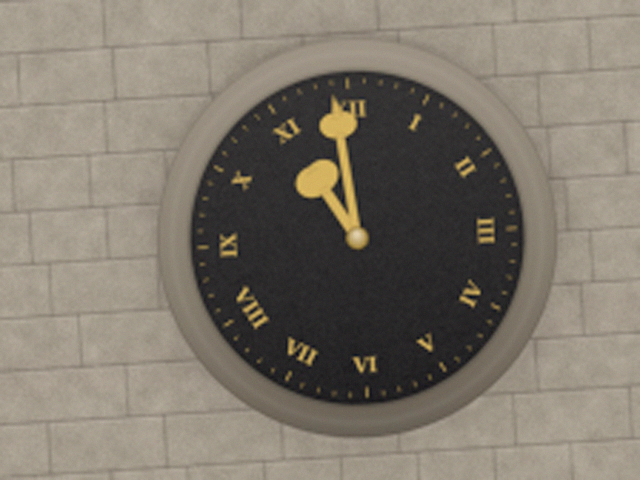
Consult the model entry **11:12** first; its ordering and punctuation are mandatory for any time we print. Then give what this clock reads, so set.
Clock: **10:59**
